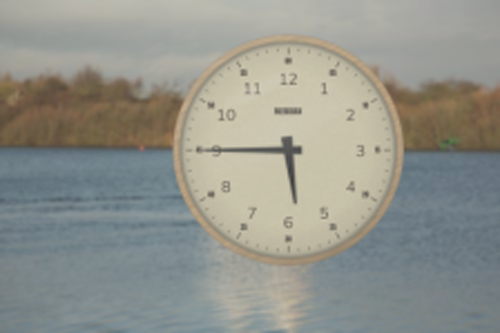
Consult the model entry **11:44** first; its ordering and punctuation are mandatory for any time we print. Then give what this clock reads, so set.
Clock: **5:45**
